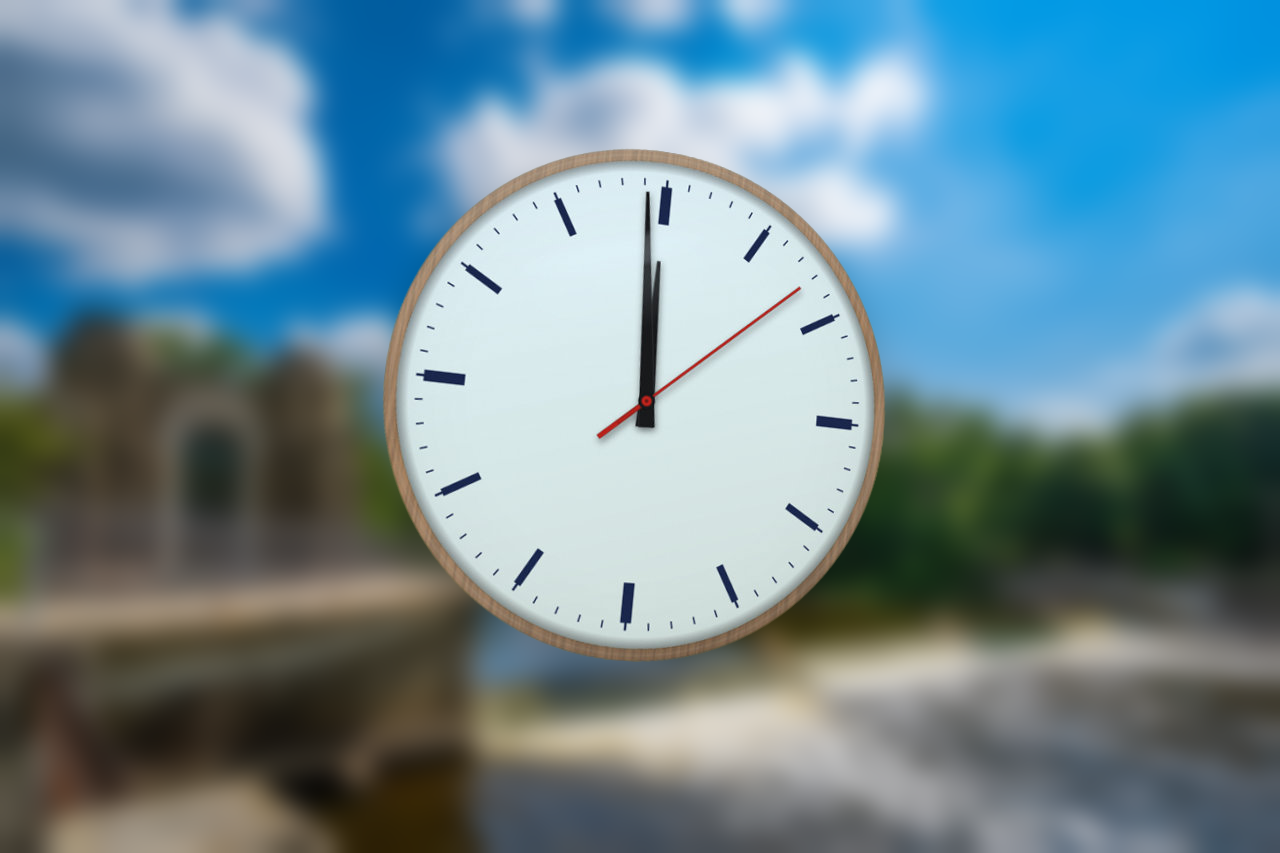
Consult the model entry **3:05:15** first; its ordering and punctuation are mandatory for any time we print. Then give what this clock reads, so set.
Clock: **11:59:08**
